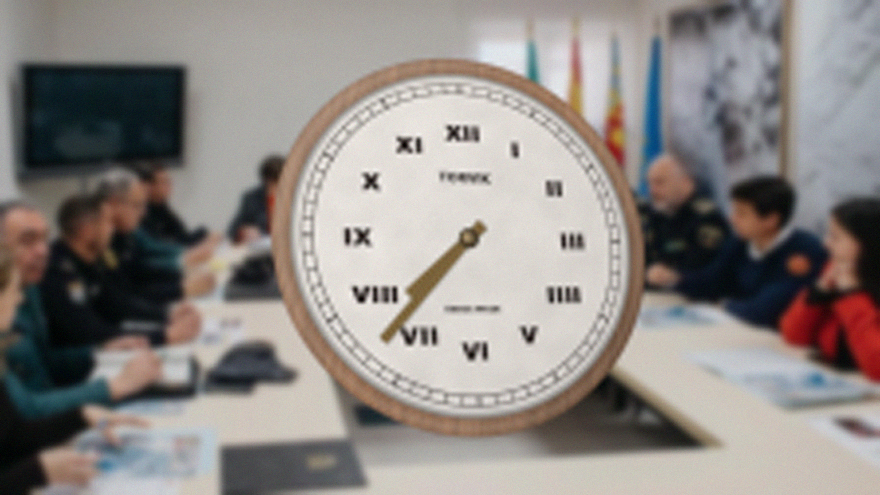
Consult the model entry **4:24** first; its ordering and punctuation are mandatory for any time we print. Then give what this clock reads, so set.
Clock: **7:37**
